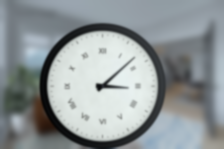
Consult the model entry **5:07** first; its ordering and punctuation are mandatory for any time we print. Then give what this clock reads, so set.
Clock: **3:08**
